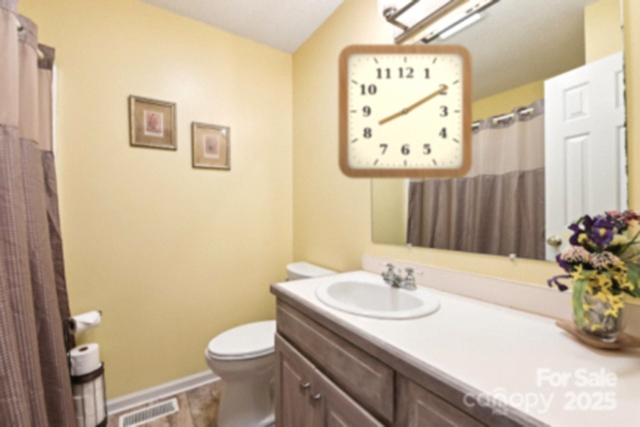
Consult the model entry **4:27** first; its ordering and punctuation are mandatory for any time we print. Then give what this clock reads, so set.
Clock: **8:10**
